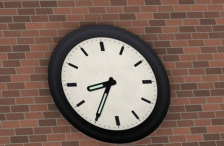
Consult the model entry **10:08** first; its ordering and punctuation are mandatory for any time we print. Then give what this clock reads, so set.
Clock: **8:35**
